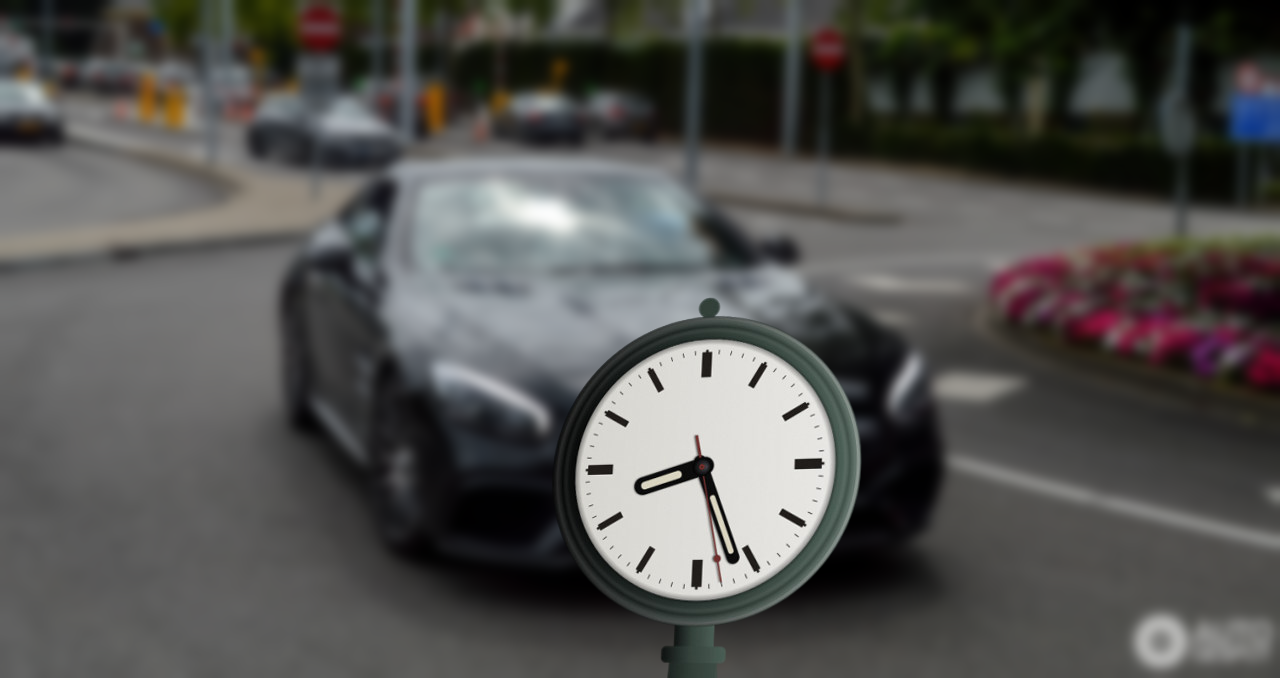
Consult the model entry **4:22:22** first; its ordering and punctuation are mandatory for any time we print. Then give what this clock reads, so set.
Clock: **8:26:28**
